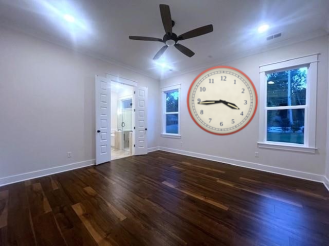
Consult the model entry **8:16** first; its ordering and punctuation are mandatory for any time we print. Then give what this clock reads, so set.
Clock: **3:44**
